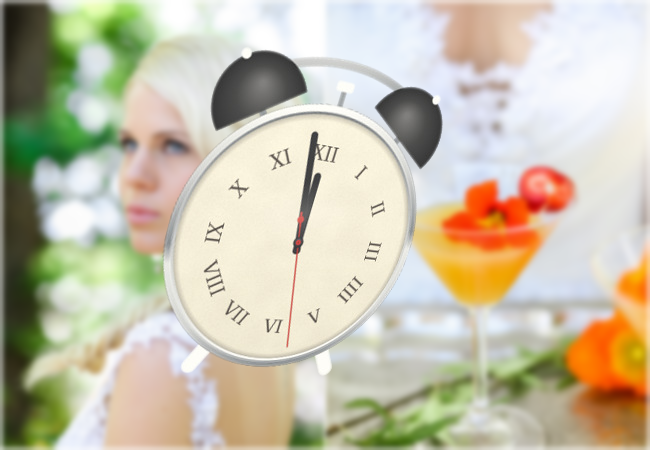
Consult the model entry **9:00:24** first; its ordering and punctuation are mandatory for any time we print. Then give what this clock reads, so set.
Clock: **11:58:28**
